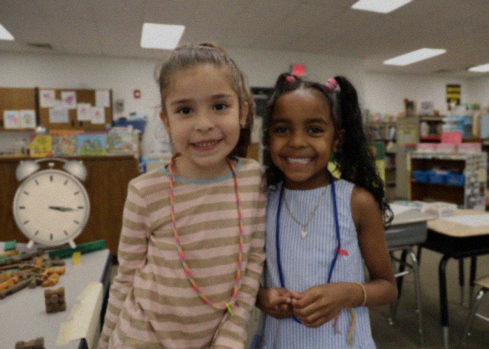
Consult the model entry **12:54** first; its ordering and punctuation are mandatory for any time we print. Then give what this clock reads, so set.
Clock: **3:16**
